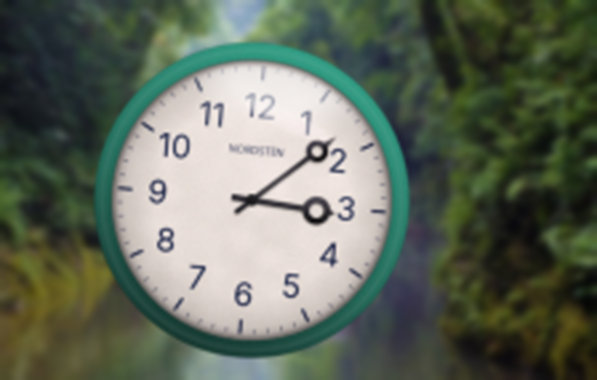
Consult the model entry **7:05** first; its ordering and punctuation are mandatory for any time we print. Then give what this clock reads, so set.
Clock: **3:08**
